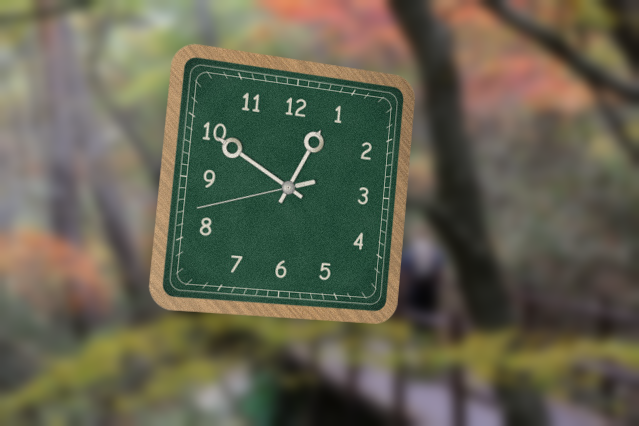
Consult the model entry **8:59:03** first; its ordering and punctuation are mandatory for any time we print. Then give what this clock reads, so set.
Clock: **12:49:42**
